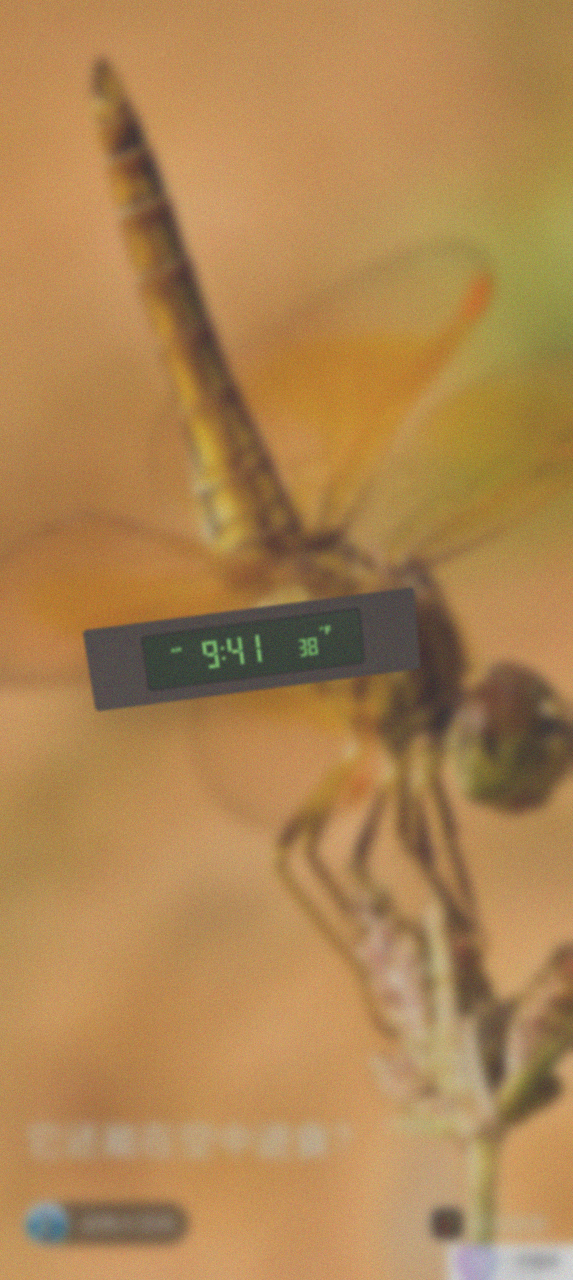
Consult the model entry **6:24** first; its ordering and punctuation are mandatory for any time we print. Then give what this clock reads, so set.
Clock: **9:41**
